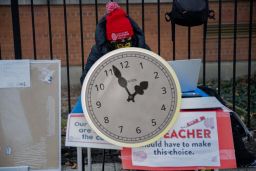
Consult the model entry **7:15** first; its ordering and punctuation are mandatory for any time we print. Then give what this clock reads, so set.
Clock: **1:57**
